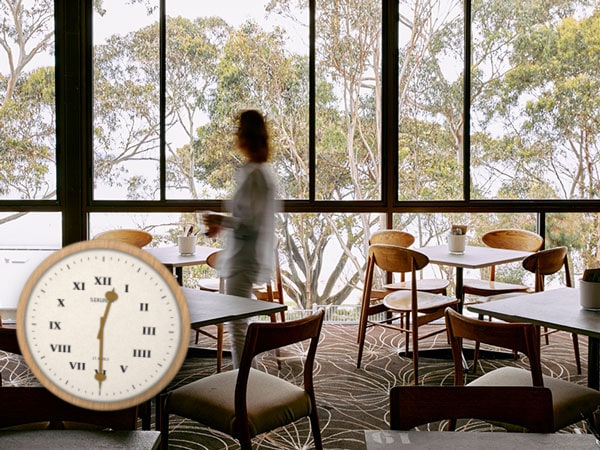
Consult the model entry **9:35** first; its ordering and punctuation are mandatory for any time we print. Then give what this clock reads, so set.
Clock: **12:30**
